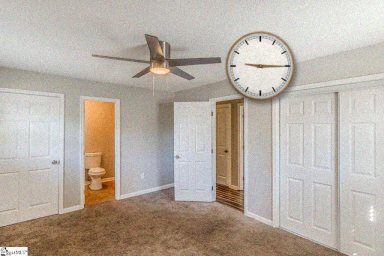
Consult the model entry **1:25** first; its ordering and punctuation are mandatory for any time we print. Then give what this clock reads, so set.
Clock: **9:15**
